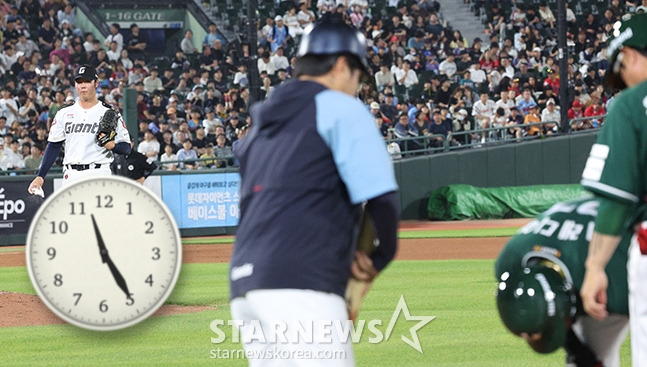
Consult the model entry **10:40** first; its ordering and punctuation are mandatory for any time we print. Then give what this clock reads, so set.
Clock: **11:25**
